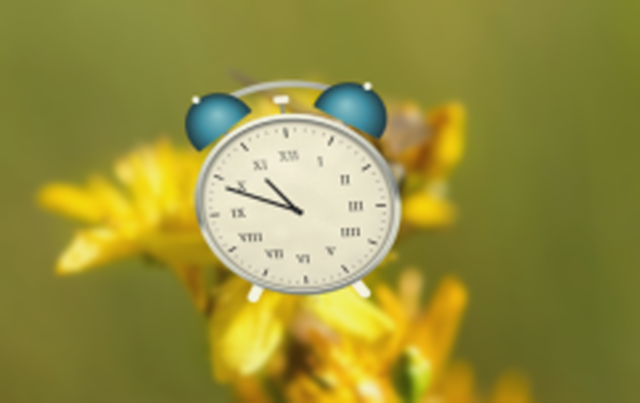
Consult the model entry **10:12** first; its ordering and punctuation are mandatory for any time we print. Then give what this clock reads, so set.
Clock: **10:49**
